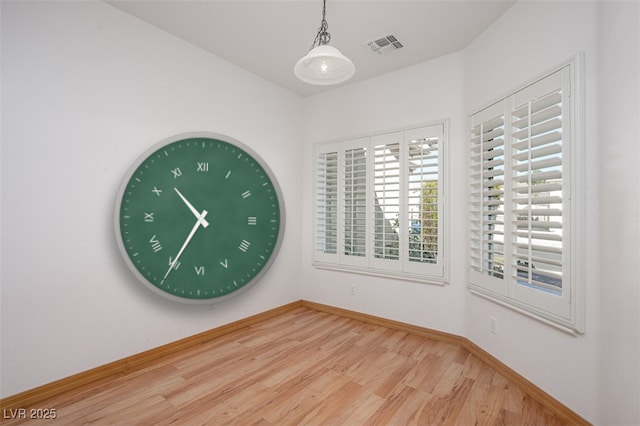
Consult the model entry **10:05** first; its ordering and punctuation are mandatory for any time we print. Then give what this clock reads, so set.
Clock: **10:35**
